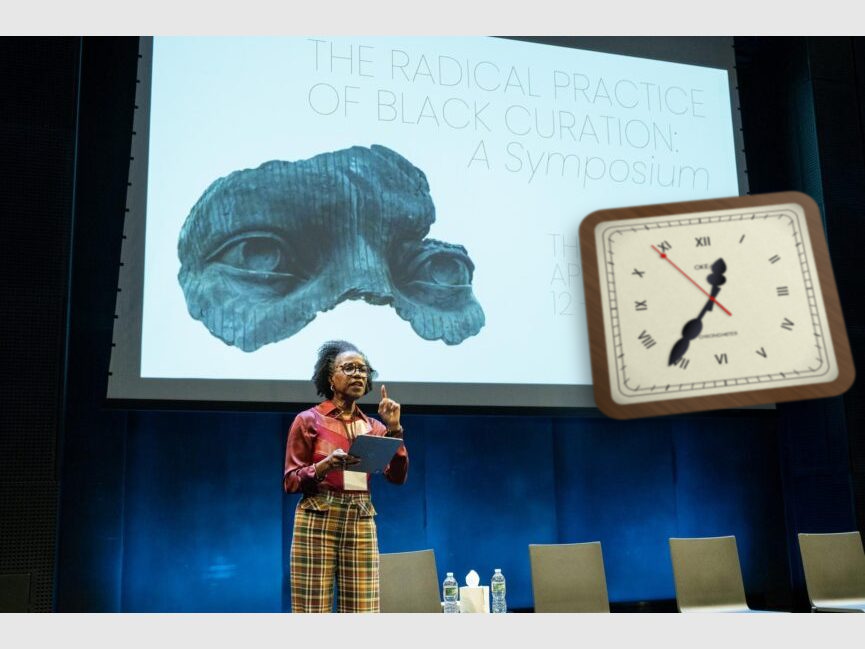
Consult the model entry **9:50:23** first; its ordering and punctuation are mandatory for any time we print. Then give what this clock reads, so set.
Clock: **12:35:54**
